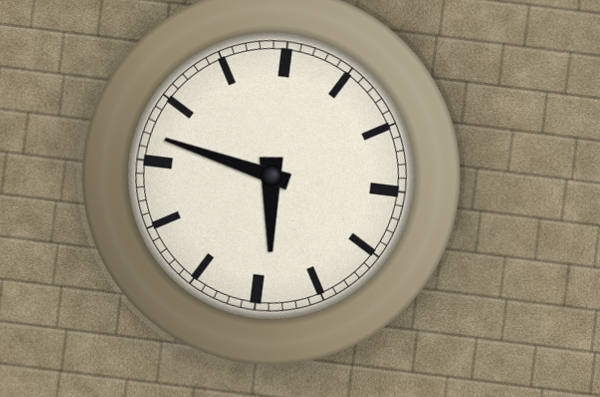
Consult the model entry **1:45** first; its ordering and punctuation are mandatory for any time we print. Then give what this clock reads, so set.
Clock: **5:47**
